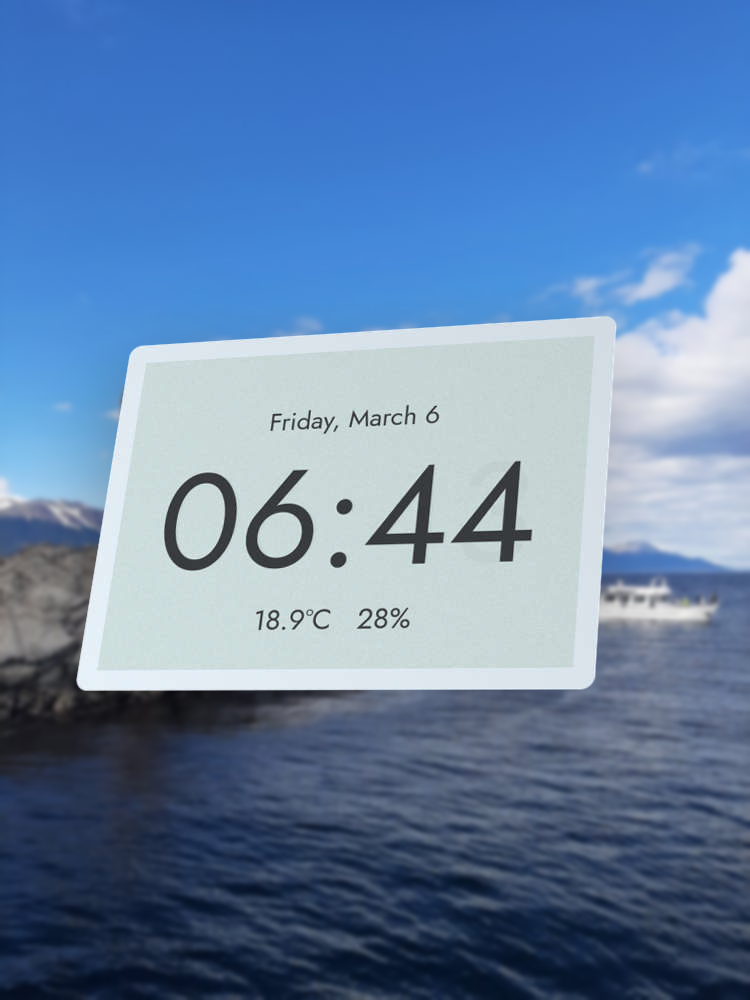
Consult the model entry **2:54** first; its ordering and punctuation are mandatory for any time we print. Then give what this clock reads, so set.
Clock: **6:44**
